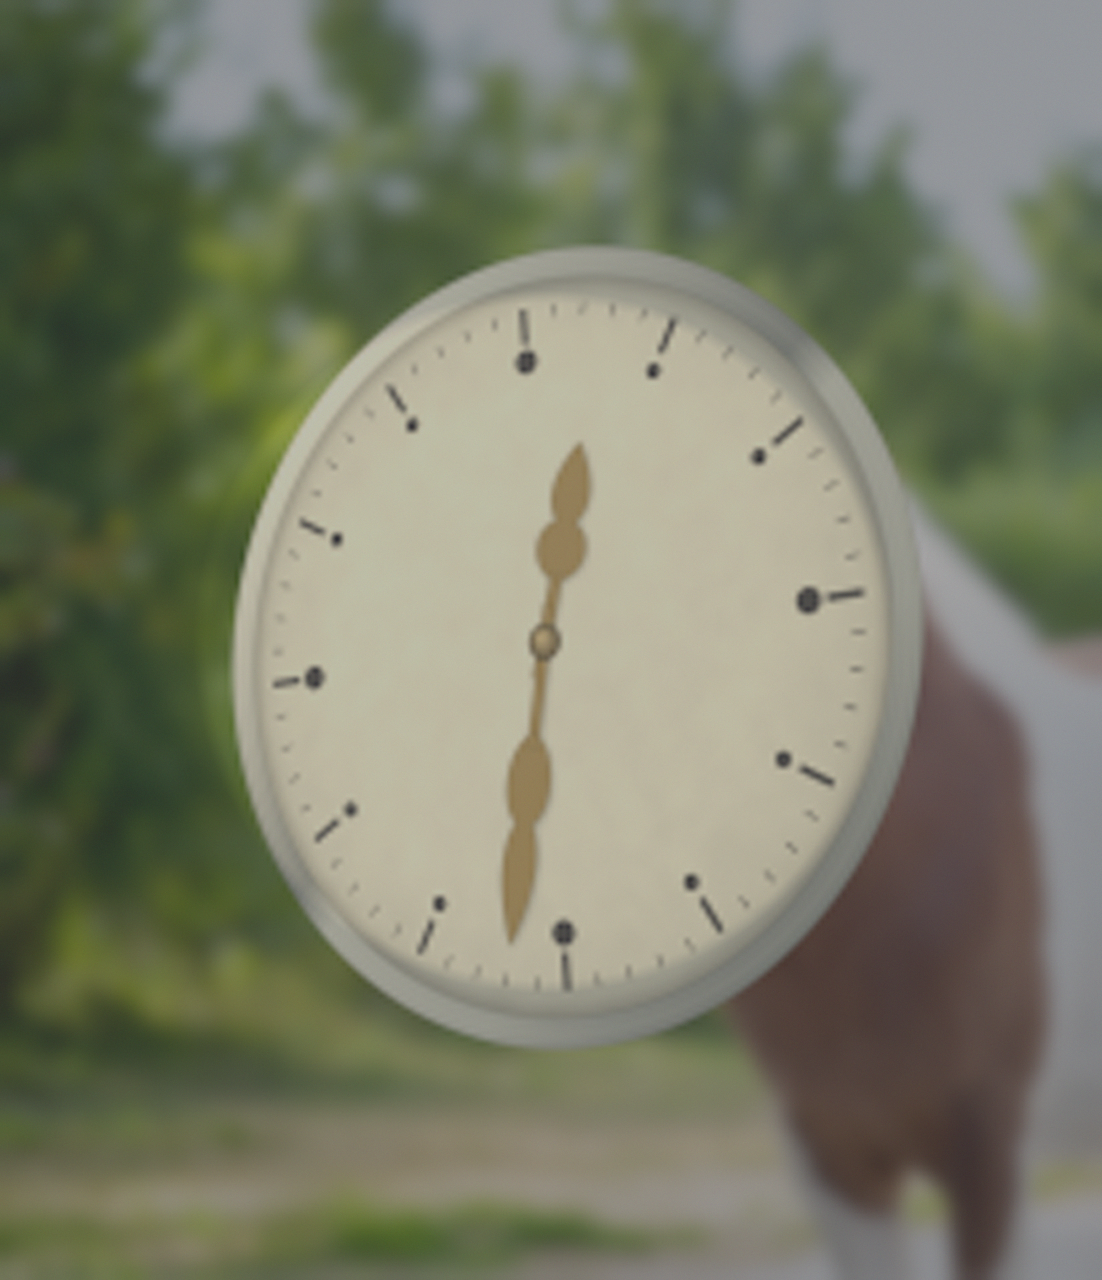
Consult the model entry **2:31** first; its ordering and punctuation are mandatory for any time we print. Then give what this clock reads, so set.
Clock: **12:32**
